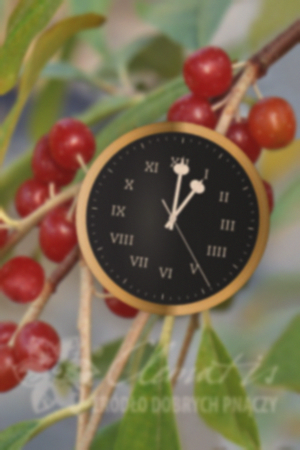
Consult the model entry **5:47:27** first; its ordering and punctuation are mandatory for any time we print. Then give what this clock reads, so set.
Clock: **1:00:24**
